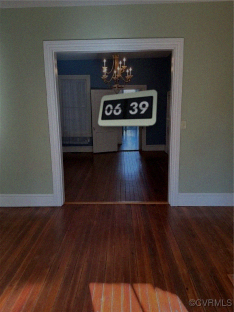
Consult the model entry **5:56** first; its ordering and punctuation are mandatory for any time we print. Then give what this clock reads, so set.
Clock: **6:39**
